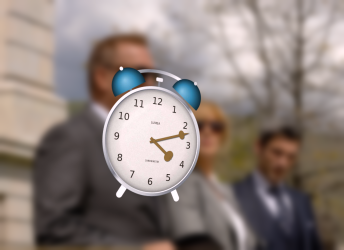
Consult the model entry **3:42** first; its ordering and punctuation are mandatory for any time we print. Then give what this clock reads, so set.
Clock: **4:12**
